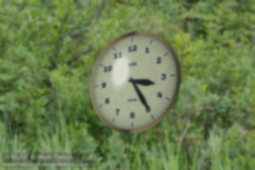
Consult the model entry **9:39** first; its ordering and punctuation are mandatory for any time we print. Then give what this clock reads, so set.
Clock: **3:25**
